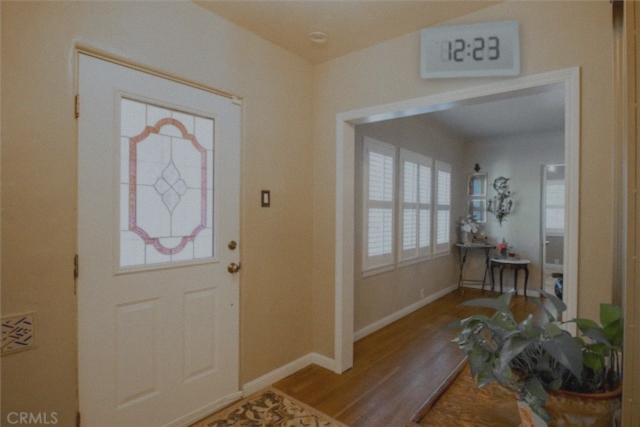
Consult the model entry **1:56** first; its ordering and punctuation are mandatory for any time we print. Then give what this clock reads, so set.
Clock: **12:23**
